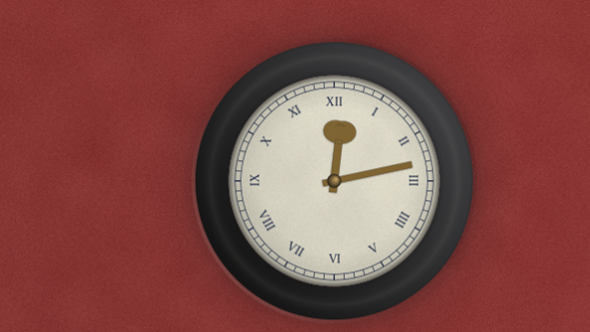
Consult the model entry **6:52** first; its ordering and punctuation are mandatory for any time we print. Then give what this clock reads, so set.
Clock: **12:13**
